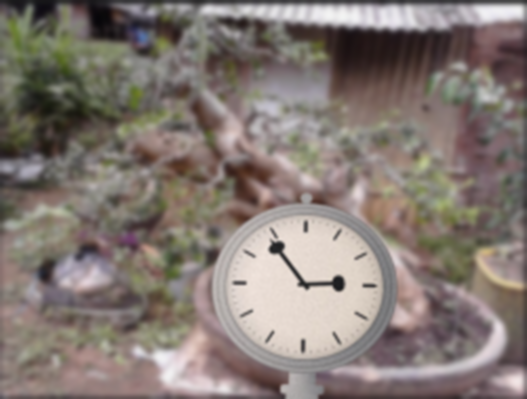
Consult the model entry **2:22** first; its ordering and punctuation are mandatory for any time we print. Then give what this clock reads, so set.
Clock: **2:54**
